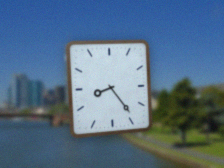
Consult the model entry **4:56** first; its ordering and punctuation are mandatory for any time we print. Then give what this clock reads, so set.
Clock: **8:24**
